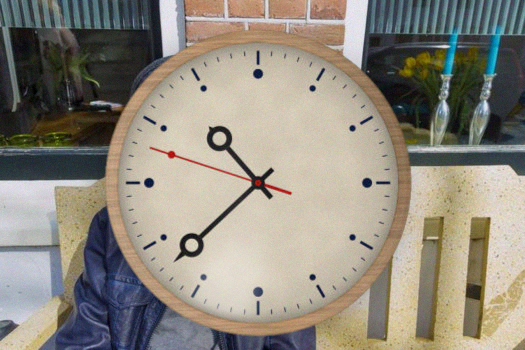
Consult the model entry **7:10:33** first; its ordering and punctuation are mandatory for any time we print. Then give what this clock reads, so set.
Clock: **10:37:48**
